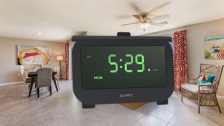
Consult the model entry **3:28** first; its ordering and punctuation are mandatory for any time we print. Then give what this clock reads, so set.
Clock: **5:29**
